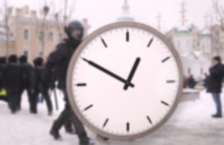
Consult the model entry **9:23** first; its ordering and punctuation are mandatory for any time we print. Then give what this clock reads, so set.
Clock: **12:50**
